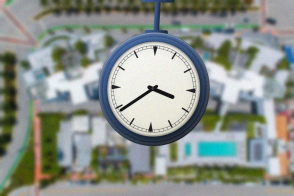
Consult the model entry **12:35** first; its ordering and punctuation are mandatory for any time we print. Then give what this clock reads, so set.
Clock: **3:39**
